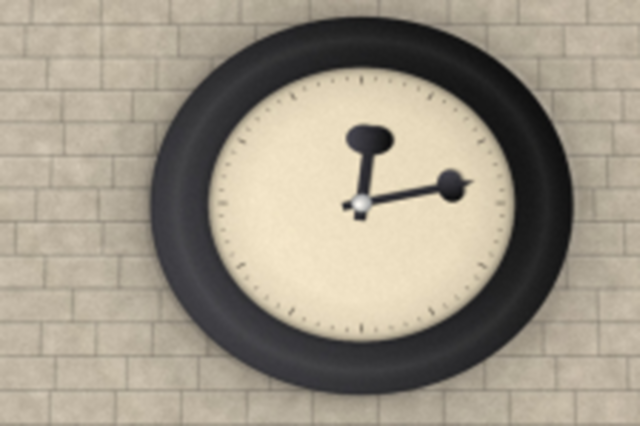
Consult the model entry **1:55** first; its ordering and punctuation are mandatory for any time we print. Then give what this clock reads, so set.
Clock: **12:13**
